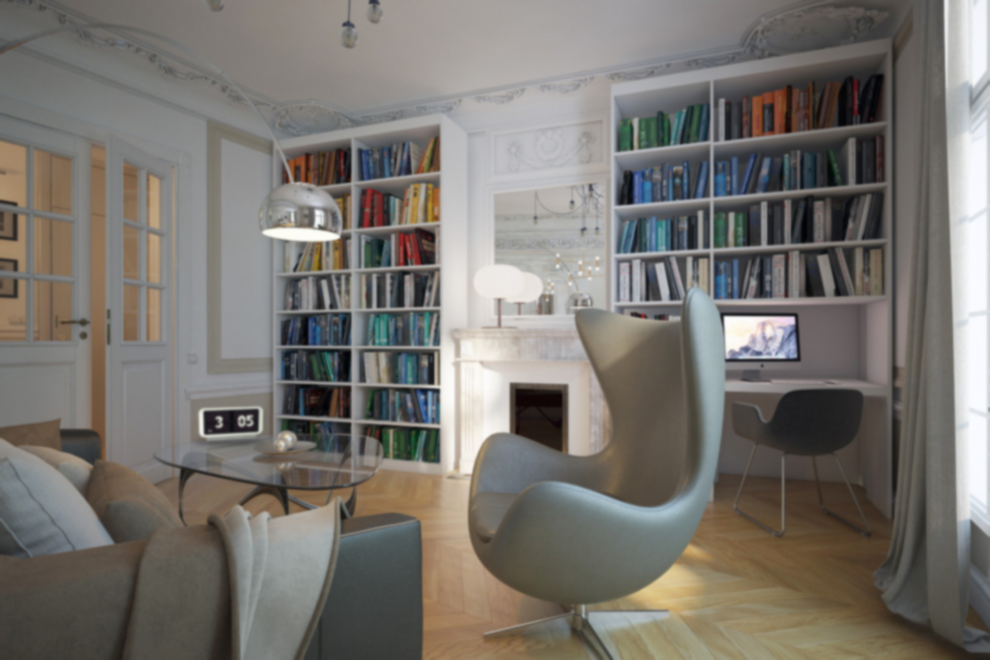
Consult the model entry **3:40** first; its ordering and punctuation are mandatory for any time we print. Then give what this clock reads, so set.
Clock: **3:05**
